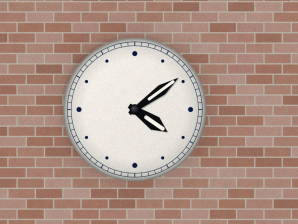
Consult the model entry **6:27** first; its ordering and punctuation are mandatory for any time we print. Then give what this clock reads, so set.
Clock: **4:09**
